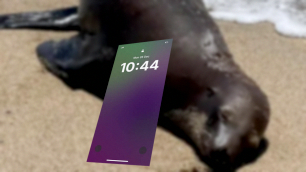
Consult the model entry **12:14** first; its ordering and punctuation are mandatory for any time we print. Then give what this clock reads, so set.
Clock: **10:44**
